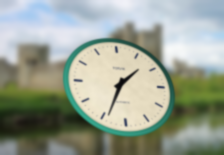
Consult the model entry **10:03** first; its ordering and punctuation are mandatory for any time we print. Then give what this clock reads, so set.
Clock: **1:34**
